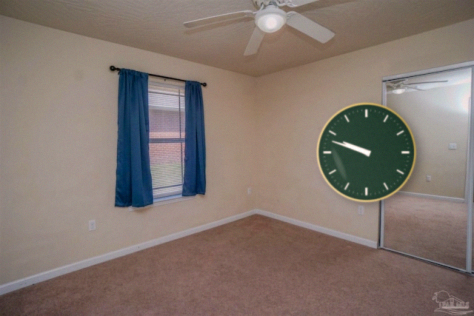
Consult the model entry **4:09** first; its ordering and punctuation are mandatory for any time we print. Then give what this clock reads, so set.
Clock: **9:48**
